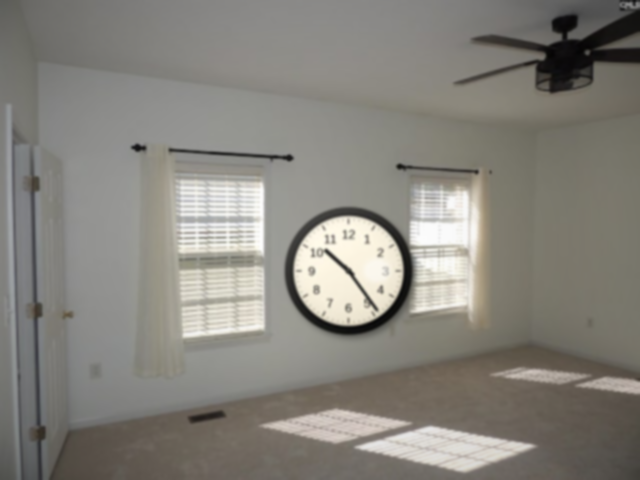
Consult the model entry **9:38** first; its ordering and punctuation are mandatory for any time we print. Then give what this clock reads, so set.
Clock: **10:24**
